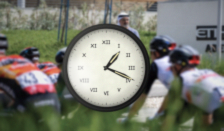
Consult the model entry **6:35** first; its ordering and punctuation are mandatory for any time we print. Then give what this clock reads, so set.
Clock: **1:19**
